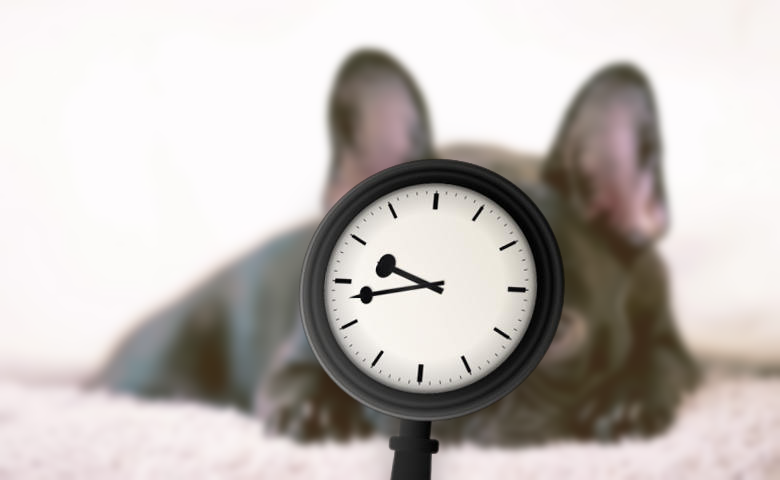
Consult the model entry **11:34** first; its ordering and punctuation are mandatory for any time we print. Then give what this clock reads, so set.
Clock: **9:43**
